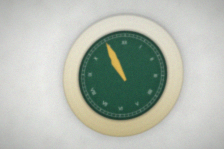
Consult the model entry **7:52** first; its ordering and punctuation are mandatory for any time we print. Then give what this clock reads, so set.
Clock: **10:55**
